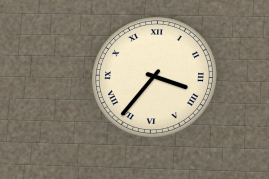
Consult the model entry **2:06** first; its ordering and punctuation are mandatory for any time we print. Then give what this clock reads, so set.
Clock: **3:36**
